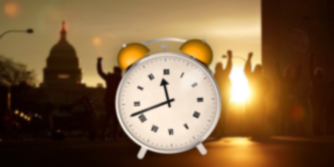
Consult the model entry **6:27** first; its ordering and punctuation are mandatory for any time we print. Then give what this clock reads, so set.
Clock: **11:42**
